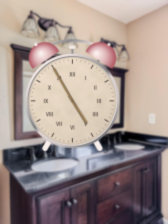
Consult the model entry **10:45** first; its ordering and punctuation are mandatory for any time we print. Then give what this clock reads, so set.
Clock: **4:55**
